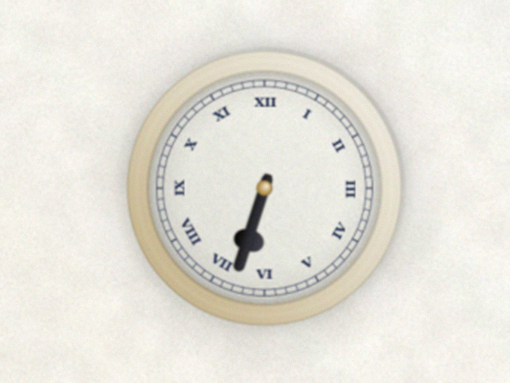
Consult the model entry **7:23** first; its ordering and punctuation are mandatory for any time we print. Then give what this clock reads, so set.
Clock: **6:33**
